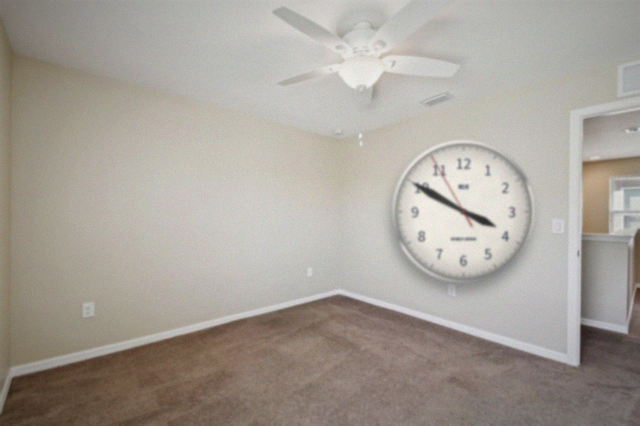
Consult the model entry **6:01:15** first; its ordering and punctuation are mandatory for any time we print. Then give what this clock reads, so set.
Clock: **3:49:55**
